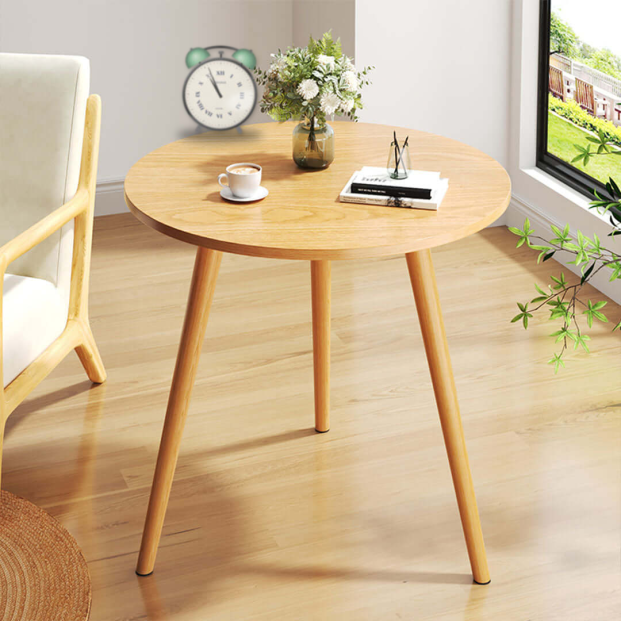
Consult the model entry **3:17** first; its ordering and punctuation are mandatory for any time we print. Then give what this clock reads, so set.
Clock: **10:56**
